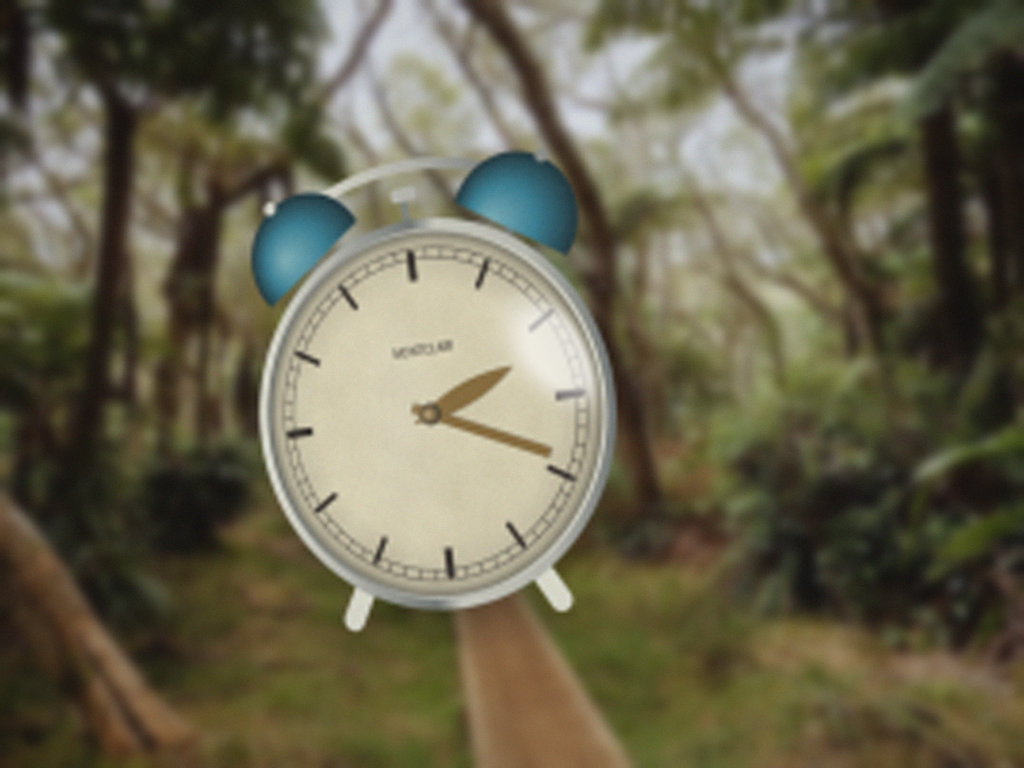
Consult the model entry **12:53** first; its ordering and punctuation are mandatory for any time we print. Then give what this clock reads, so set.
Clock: **2:19**
